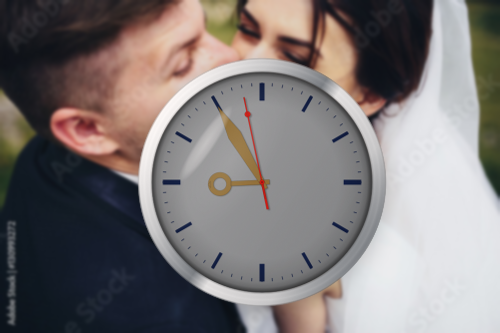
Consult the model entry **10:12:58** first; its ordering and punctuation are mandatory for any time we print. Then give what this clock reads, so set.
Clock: **8:54:58**
